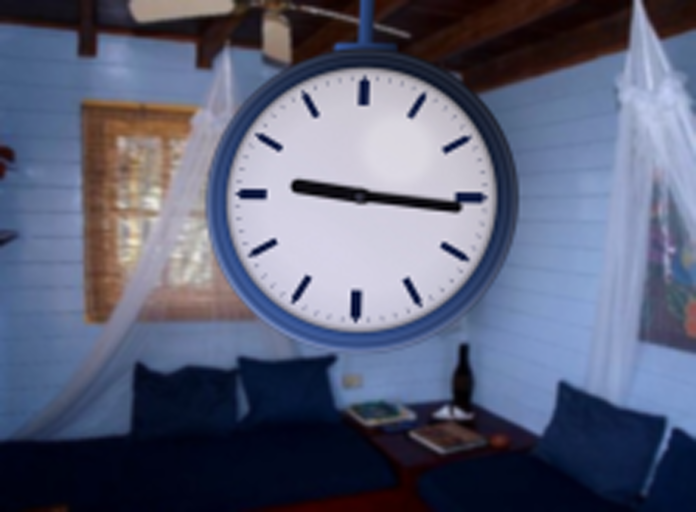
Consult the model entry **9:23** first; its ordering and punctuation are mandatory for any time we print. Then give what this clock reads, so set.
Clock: **9:16**
